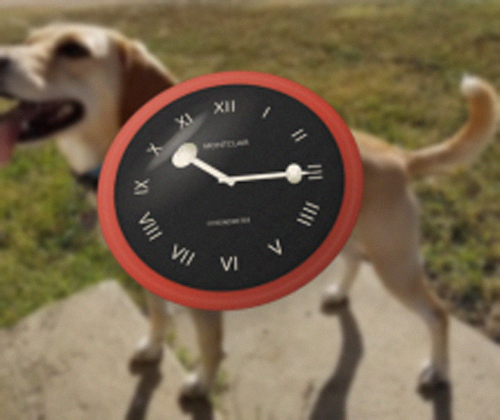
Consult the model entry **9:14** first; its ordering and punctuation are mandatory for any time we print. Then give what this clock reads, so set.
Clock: **10:15**
